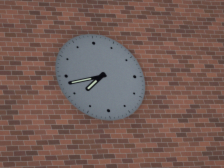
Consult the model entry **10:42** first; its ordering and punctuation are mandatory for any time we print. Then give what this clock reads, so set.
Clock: **7:43**
